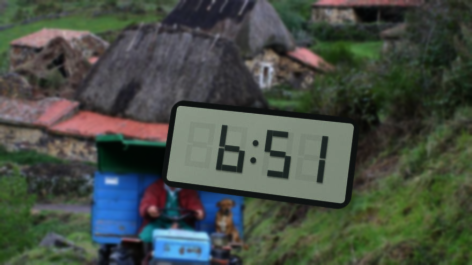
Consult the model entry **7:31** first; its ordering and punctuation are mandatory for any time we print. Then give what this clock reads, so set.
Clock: **6:51**
